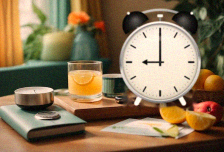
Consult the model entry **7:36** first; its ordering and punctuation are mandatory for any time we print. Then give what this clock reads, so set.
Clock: **9:00**
